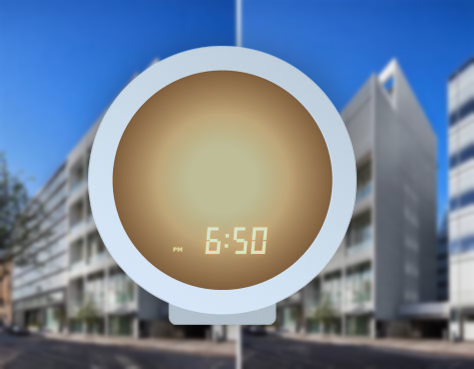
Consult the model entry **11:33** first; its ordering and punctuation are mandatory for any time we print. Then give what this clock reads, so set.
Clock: **6:50**
